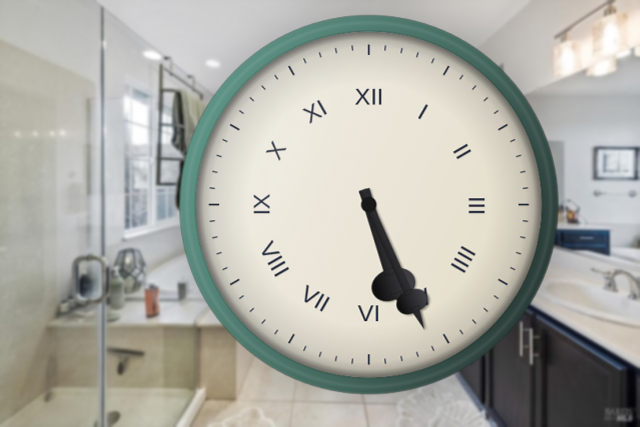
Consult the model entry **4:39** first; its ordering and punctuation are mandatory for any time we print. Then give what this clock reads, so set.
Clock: **5:26**
